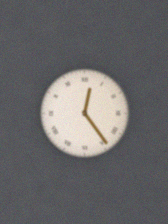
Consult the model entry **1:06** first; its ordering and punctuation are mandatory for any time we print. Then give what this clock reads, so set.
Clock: **12:24**
